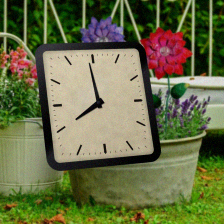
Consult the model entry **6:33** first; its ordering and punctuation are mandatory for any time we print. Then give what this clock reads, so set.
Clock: **7:59**
